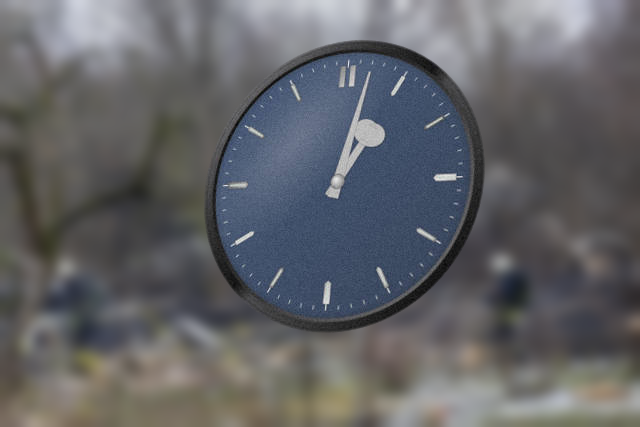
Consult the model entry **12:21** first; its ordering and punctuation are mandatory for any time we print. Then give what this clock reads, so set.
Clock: **1:02**
